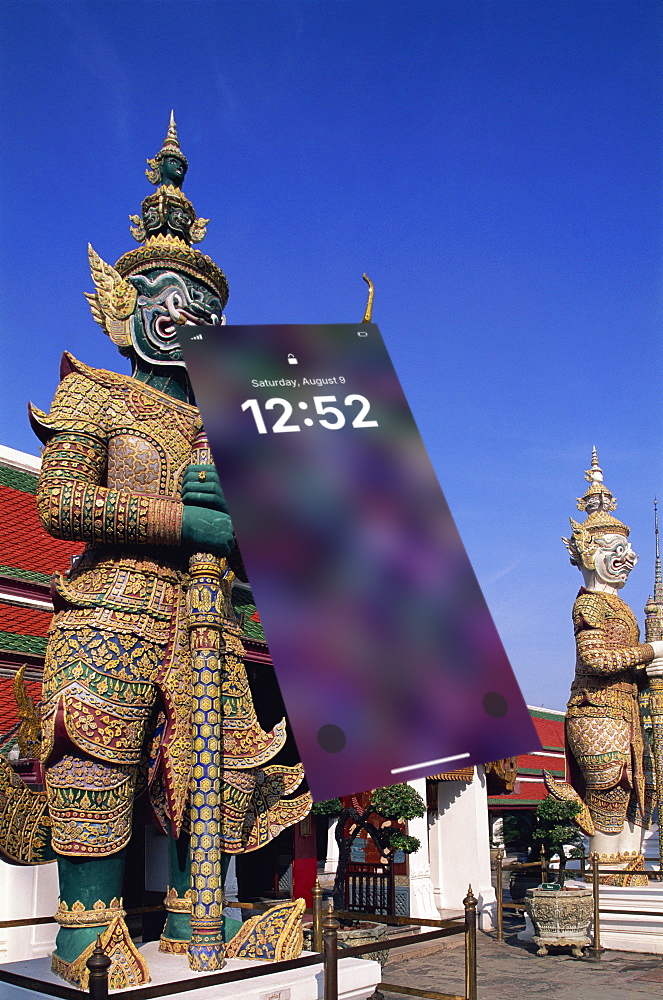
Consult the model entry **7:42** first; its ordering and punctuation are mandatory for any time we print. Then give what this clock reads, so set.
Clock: **12:52**
